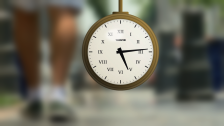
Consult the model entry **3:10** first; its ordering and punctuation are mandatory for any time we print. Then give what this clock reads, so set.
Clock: **5:14**
